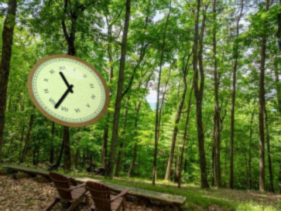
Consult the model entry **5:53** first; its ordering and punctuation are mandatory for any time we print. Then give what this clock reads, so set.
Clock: **11:38**
